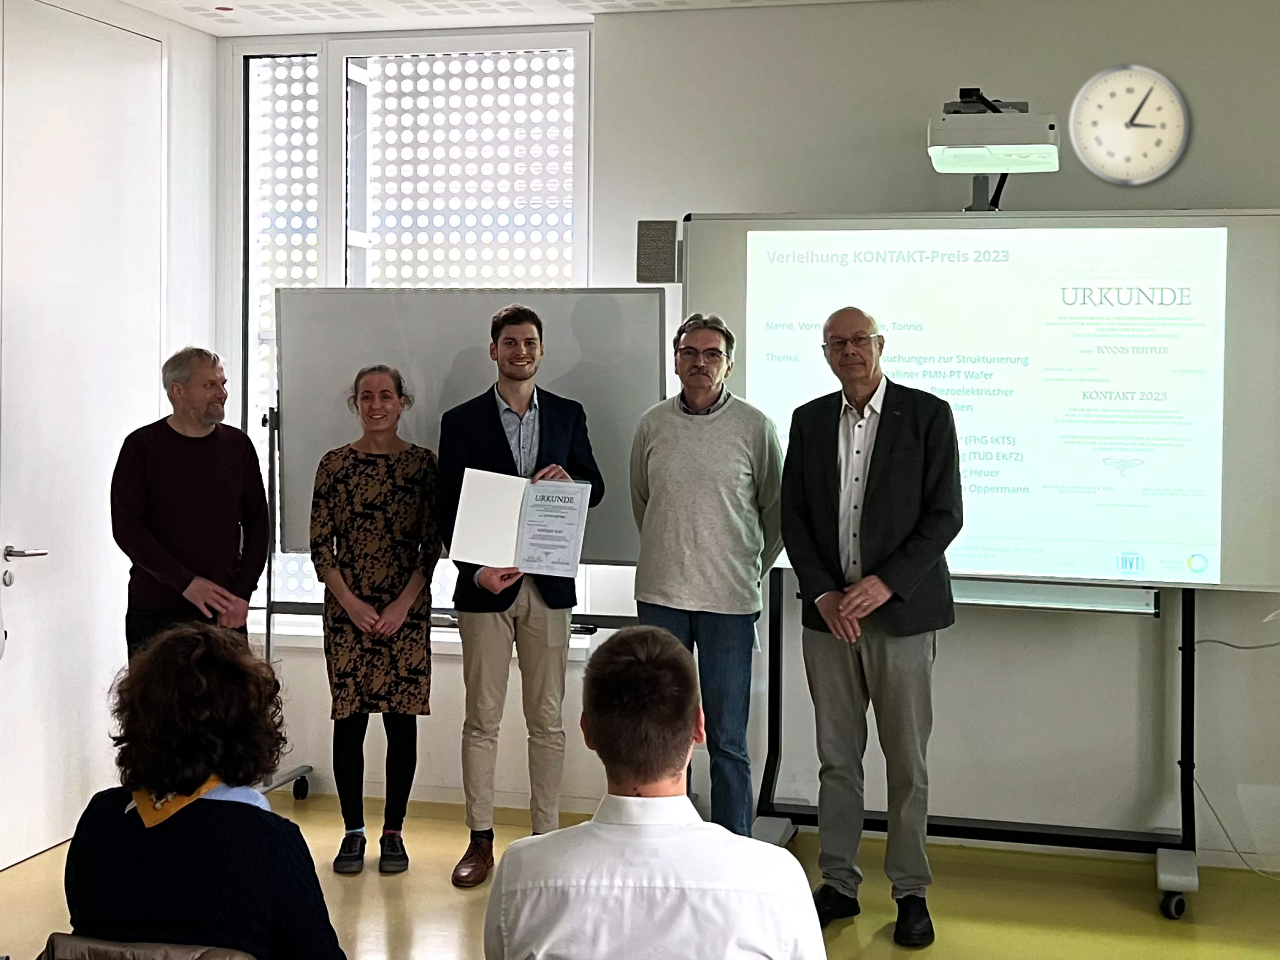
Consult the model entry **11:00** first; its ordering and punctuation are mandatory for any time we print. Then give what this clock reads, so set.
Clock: **3:05**
